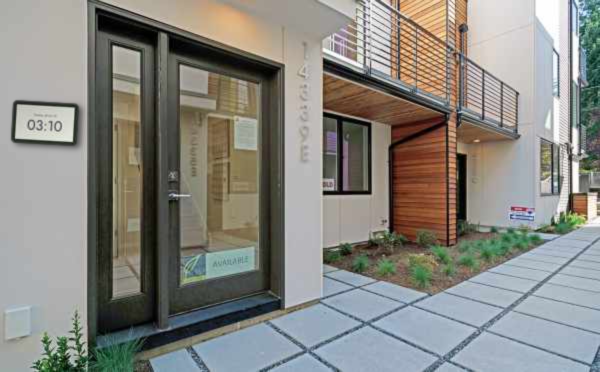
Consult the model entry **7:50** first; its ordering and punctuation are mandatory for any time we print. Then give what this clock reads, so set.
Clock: **3:10**
